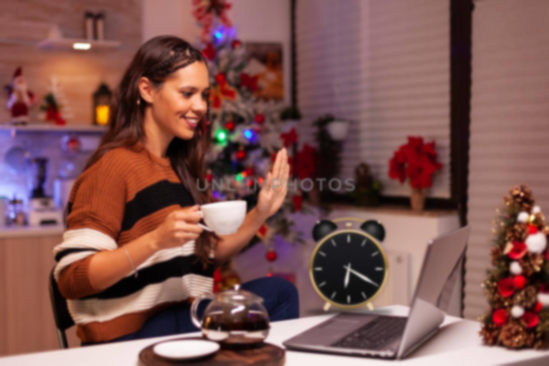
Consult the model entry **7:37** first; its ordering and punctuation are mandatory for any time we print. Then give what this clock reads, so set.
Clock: **6:20**
